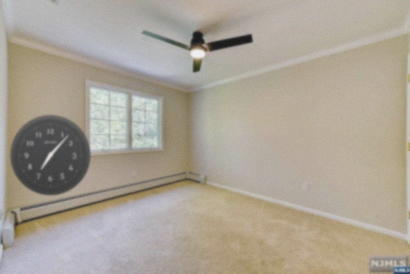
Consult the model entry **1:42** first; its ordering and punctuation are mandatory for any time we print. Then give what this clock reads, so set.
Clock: **7:07**
